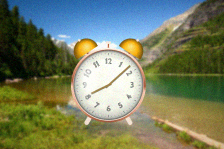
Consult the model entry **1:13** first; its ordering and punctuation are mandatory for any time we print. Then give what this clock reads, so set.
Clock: **8:08**
